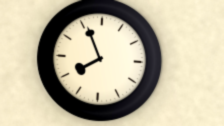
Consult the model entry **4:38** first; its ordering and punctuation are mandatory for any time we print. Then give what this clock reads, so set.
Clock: **7:56**
